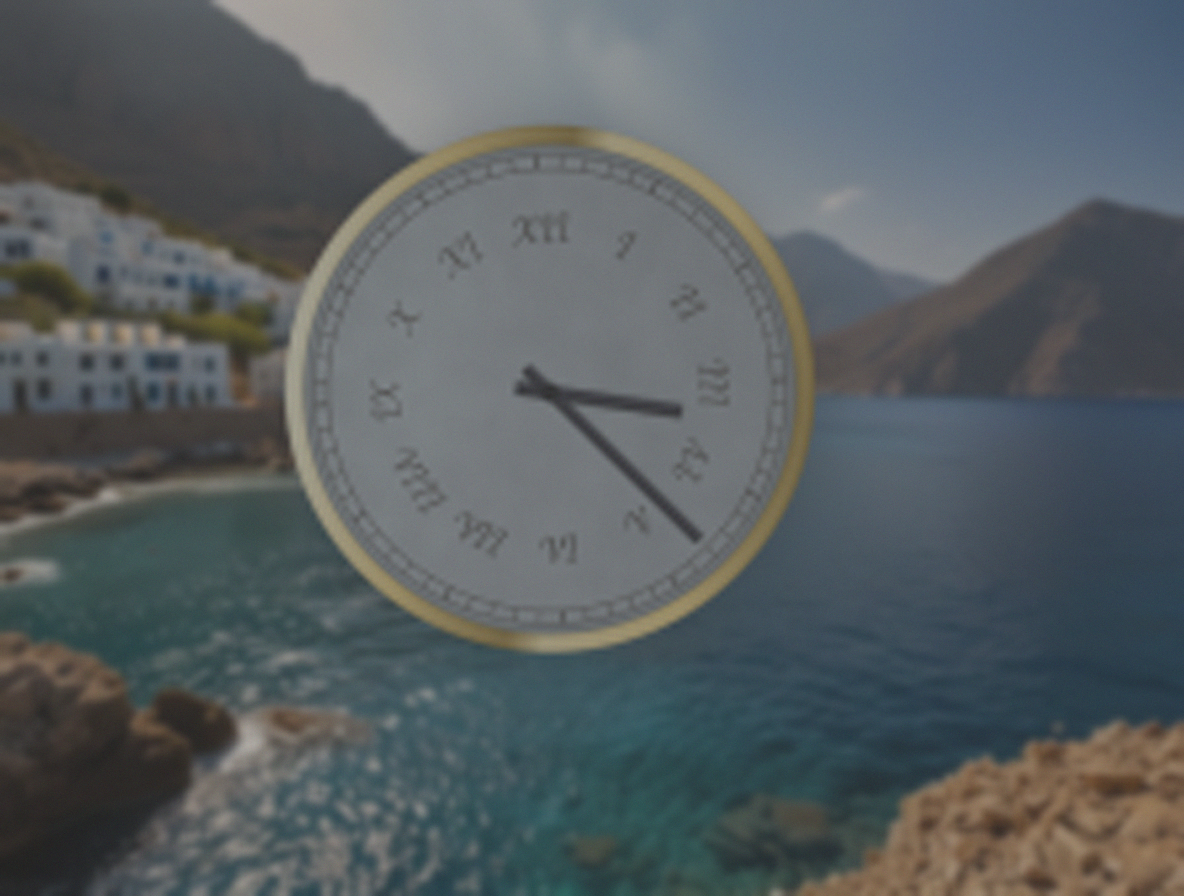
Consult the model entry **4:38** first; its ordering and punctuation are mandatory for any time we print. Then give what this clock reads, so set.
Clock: **3:23**
